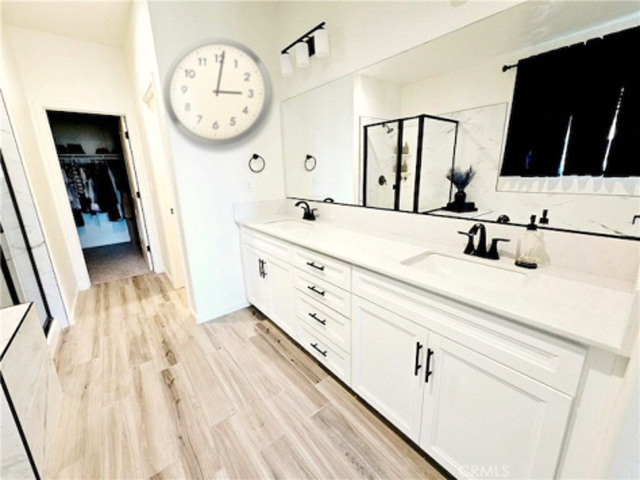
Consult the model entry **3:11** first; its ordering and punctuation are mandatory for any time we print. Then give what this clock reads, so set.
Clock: **3:01**
